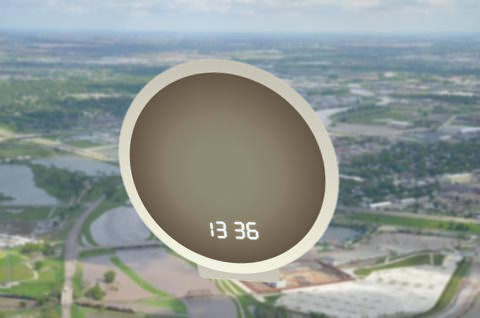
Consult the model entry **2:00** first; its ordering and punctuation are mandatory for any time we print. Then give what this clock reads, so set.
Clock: **13:36**
